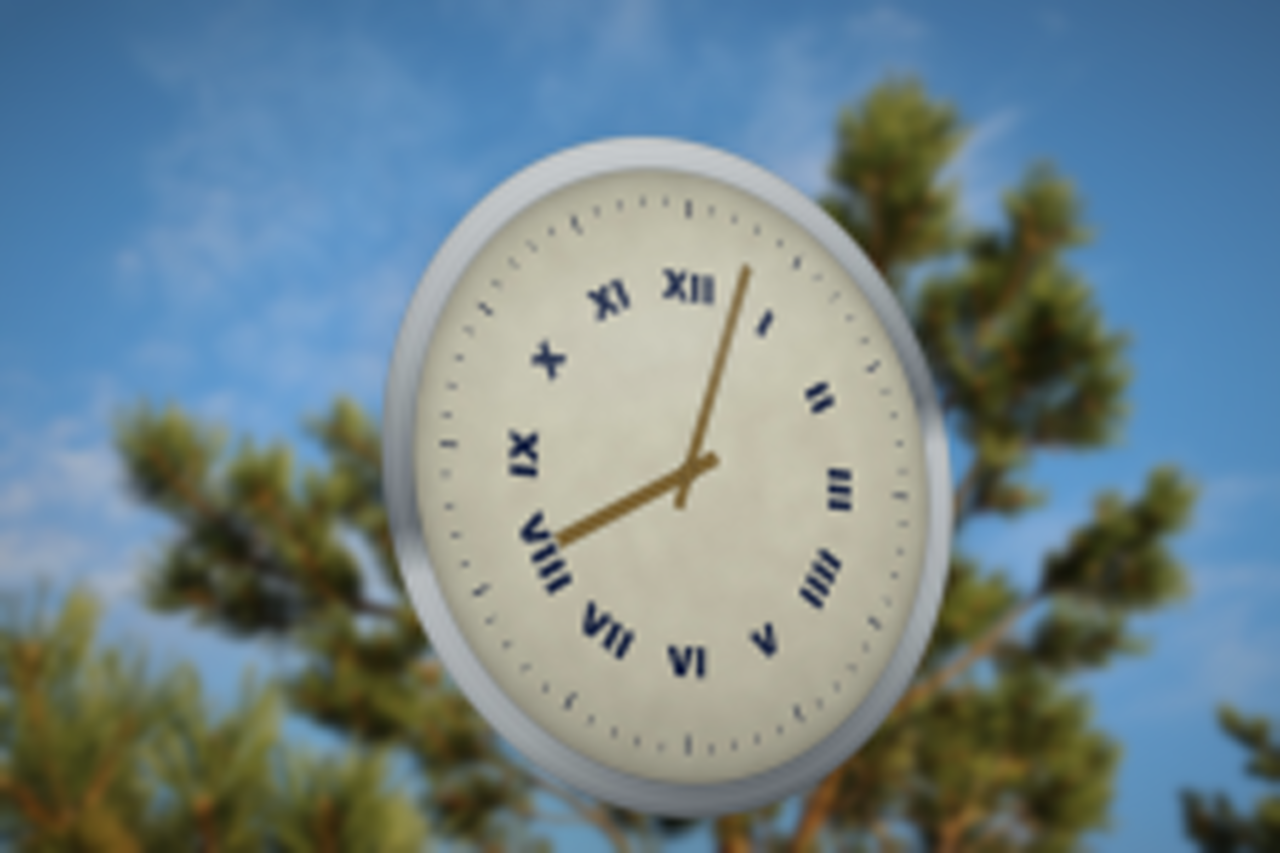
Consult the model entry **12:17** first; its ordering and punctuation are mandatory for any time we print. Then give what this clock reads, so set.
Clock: **8:03**
